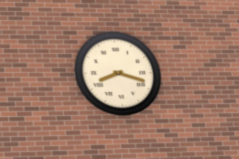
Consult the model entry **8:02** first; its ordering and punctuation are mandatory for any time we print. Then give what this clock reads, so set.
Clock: **8:18**
